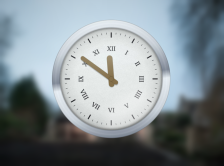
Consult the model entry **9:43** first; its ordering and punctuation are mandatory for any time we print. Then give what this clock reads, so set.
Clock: **11:51**
